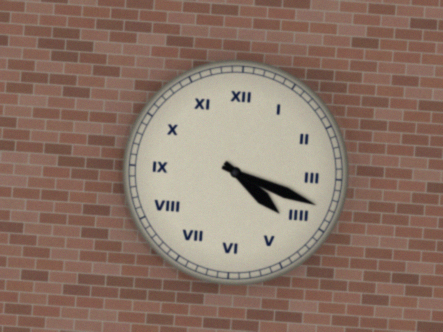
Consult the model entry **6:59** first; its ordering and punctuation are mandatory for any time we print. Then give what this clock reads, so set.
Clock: **4:18**
